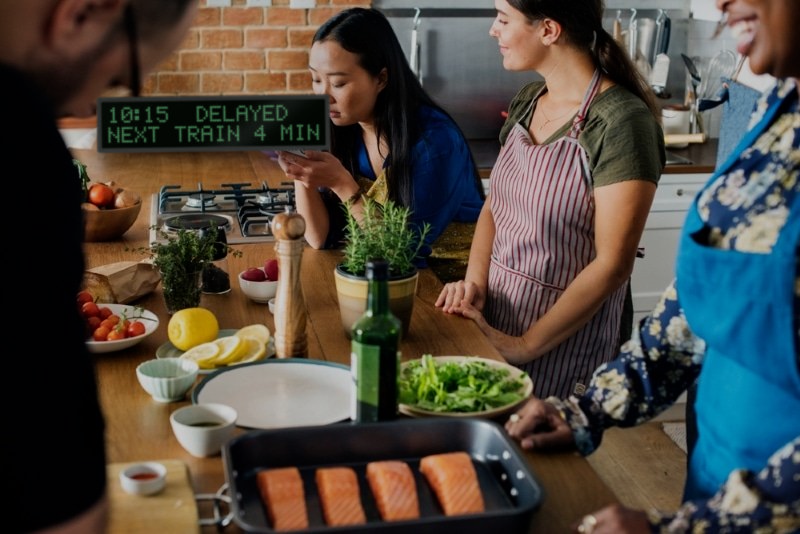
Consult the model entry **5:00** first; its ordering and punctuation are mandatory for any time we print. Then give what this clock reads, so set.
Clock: **10:15**
